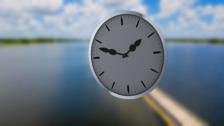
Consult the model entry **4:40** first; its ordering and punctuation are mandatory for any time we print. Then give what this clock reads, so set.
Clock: **1:48**
